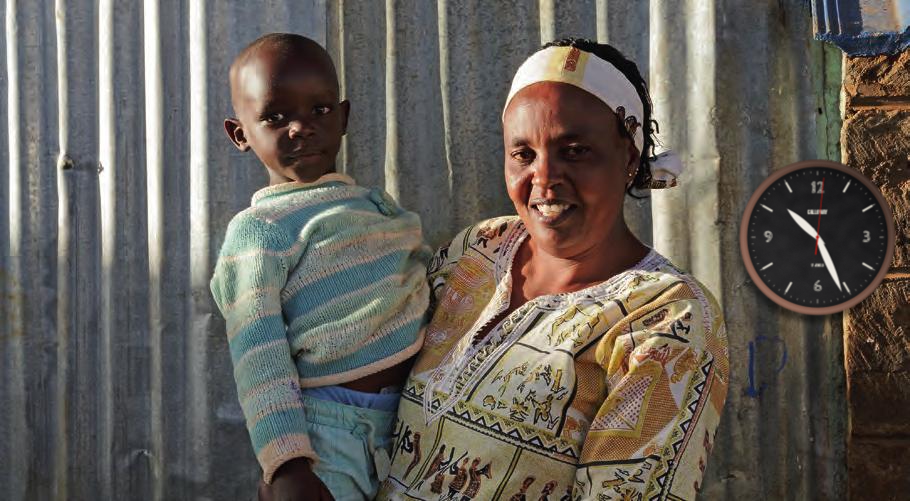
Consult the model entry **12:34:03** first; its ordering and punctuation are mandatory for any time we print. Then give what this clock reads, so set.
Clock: **10:26:01**
